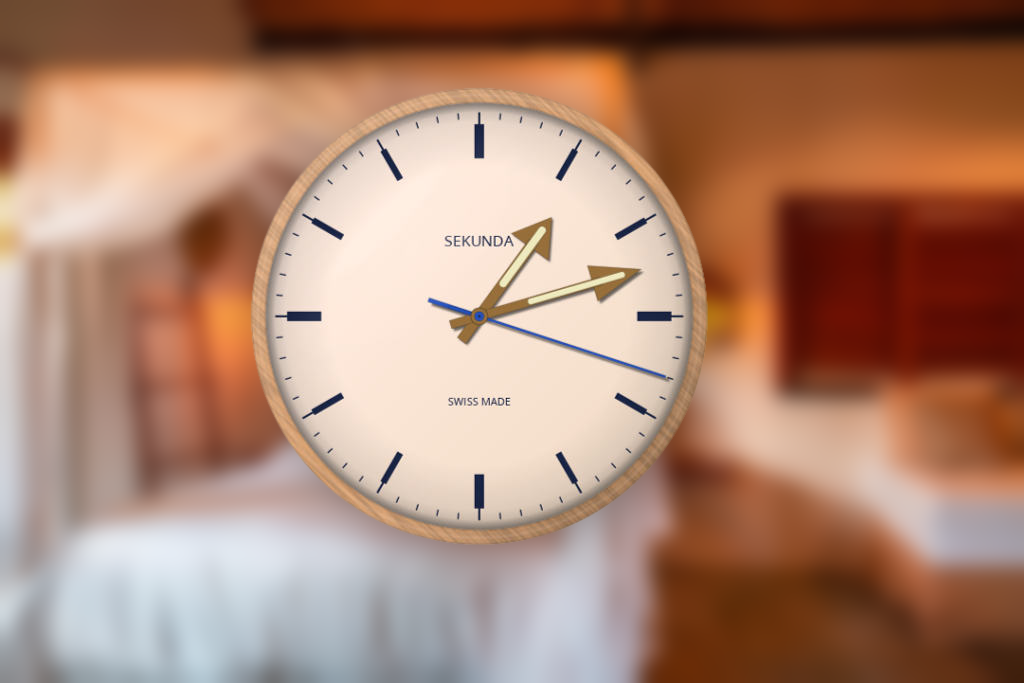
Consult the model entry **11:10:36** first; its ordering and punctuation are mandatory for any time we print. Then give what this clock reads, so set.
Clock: **1:12:18**
